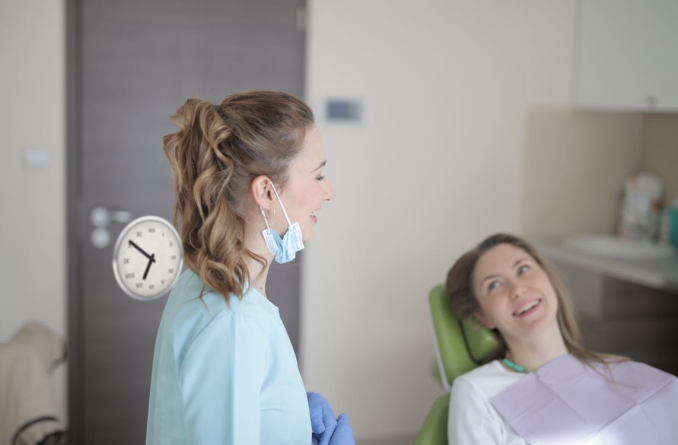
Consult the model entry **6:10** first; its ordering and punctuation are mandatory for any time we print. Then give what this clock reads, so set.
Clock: **6:51**
